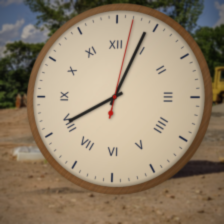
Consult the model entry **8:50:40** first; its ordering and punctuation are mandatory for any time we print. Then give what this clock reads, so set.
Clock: **8:04:02**
